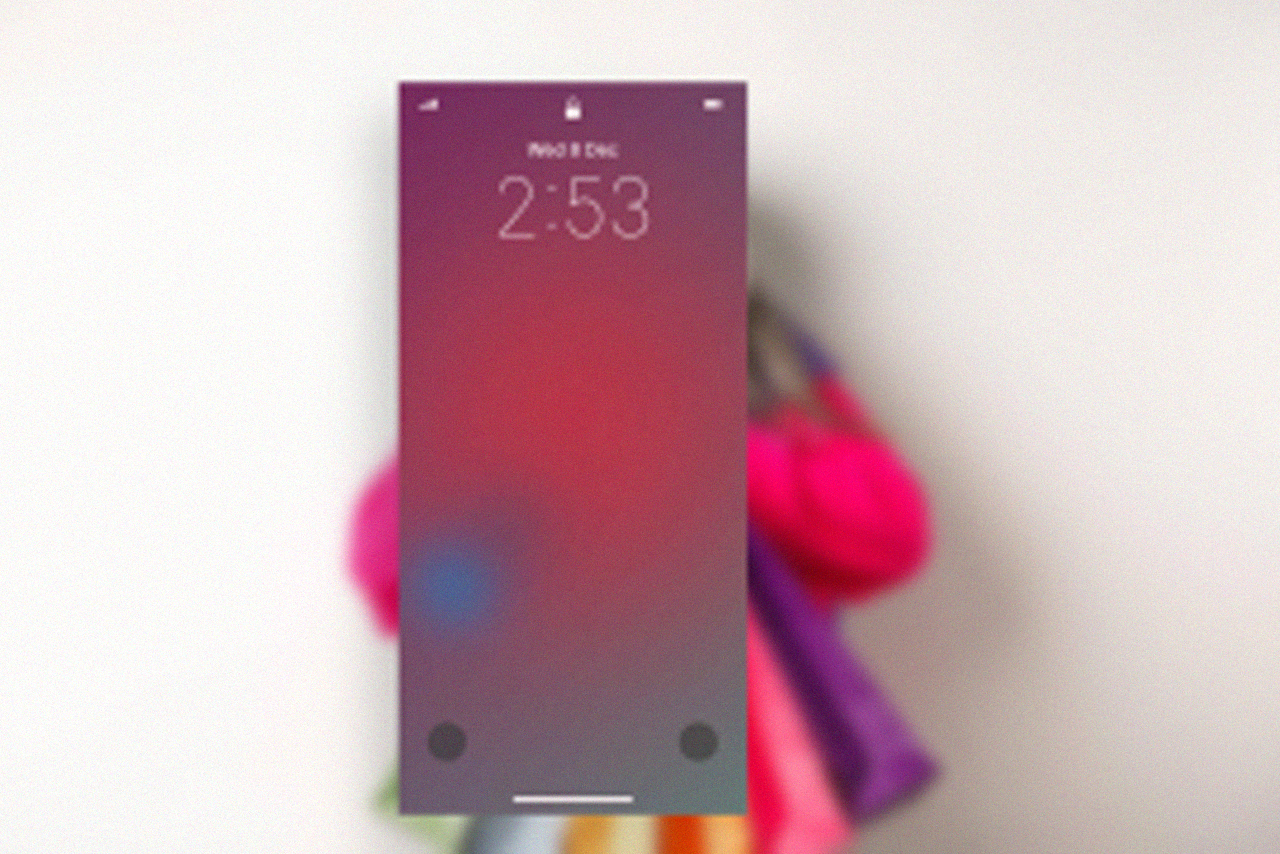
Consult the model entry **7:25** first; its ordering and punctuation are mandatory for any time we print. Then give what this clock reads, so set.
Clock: **2:53**
